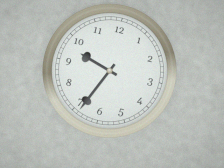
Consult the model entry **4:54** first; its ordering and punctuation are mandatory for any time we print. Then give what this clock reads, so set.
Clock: **9:34**
